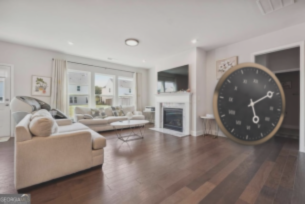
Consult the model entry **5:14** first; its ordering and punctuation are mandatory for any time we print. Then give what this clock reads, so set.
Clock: **5:09**
